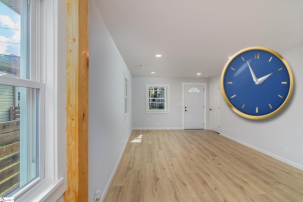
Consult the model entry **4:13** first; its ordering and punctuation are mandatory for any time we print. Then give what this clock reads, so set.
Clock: **1:56**
